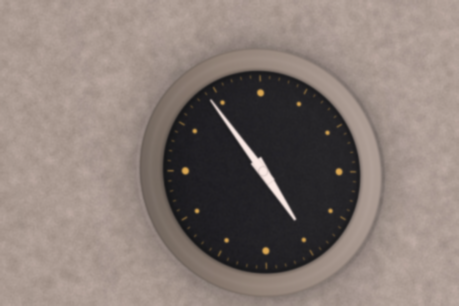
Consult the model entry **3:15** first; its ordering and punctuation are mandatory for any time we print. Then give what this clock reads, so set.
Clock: **4:54**
